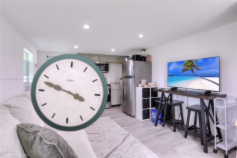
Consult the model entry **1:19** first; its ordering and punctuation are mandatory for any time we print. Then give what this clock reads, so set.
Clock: **3:48**
